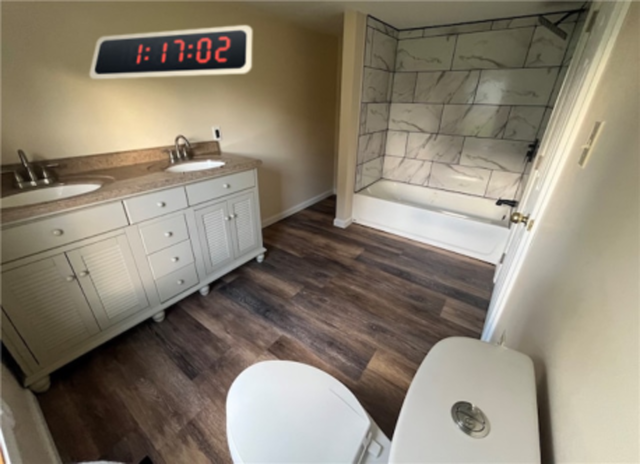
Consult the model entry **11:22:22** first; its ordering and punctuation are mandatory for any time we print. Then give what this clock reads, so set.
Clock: **1:17:02**
